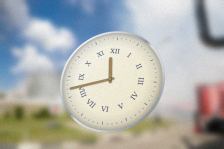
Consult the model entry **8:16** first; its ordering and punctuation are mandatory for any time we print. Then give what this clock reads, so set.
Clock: **11:42**
